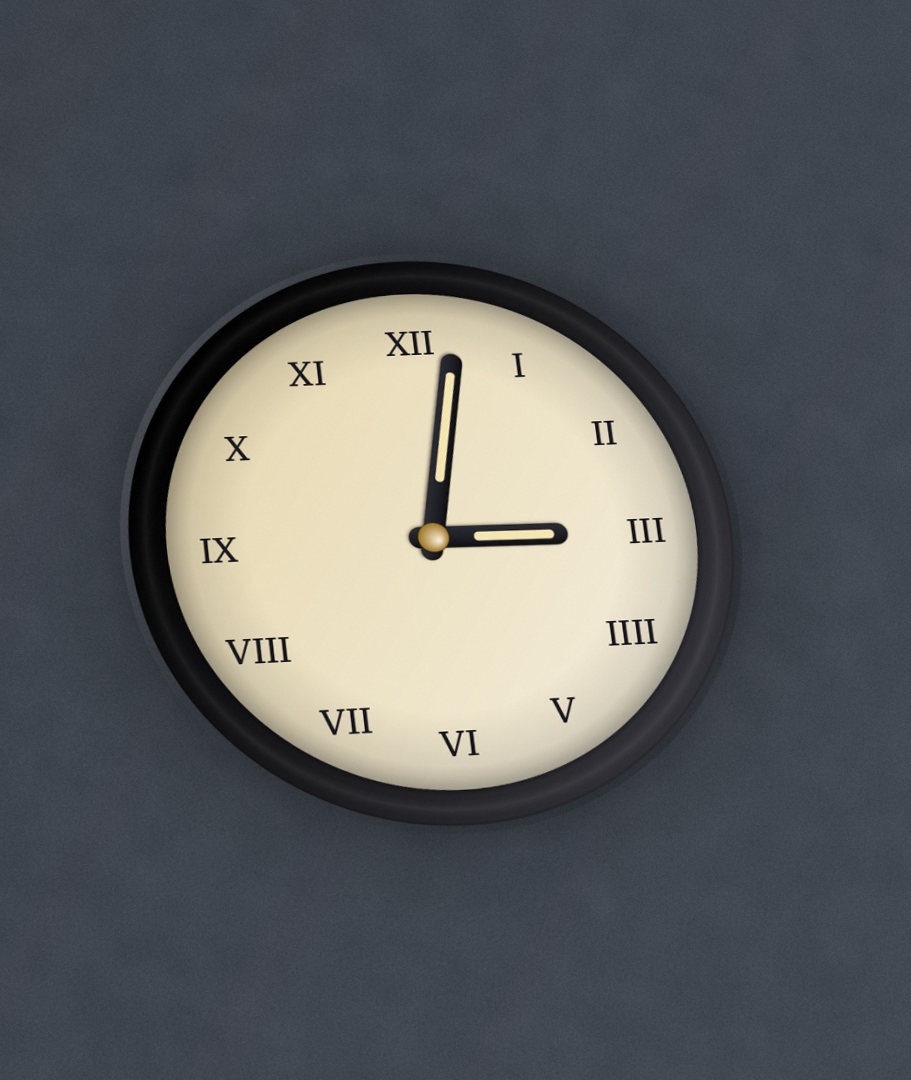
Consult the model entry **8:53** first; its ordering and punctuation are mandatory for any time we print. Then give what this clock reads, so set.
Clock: **3:02**
